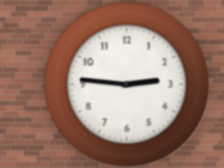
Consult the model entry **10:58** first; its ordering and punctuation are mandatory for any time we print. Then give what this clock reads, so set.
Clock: **2:46**
